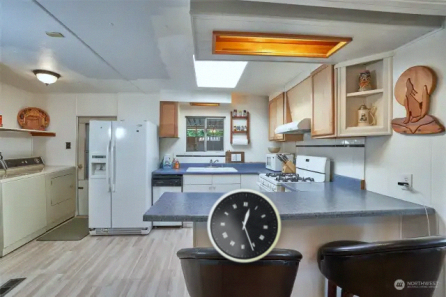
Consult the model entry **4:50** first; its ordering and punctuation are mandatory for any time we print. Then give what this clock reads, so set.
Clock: **12:26**
